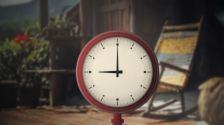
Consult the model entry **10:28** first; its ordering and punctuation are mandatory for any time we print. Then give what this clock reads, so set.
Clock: **9:00**
